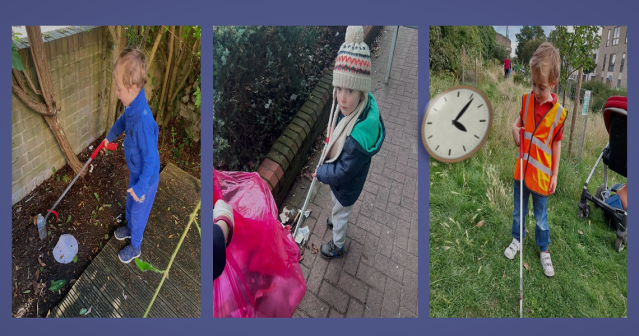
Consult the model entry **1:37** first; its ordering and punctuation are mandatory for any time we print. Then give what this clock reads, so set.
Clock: **4:06**
